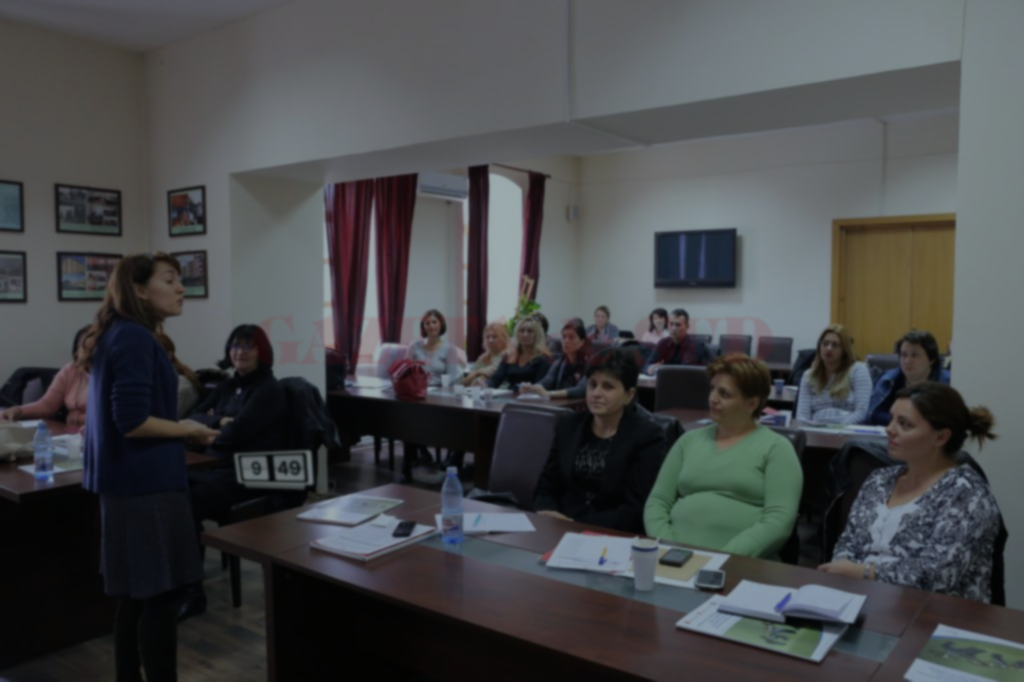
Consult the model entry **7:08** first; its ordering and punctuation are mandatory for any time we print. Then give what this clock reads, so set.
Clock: **9:49**
